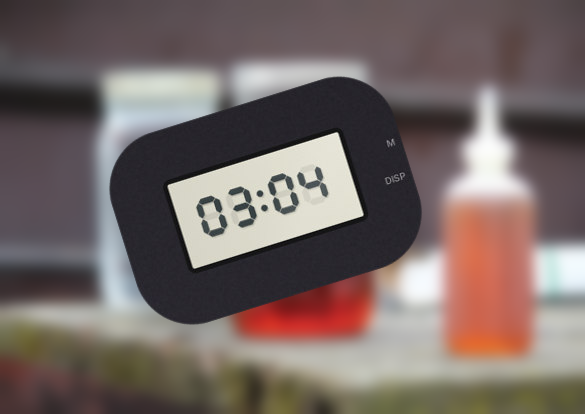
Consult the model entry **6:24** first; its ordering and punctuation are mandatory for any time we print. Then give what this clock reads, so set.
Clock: **3:04**
